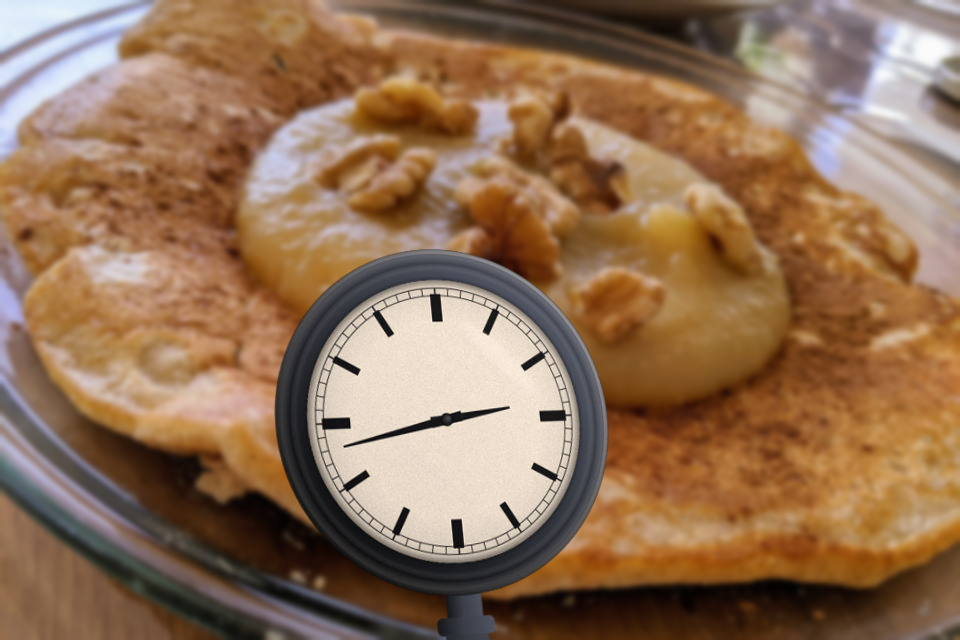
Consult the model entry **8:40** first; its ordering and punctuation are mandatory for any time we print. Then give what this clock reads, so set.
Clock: **2:43**
